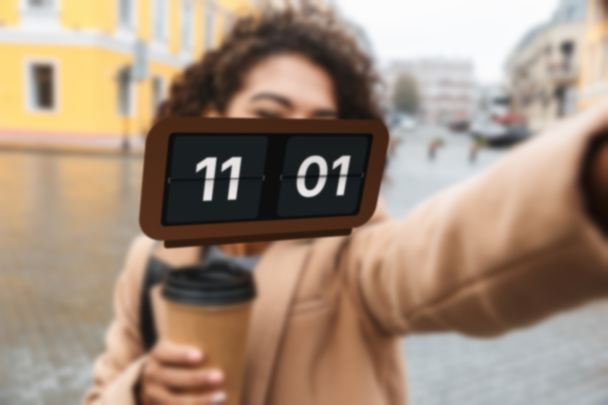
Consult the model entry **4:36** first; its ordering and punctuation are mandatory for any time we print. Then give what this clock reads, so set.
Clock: **11:01**
